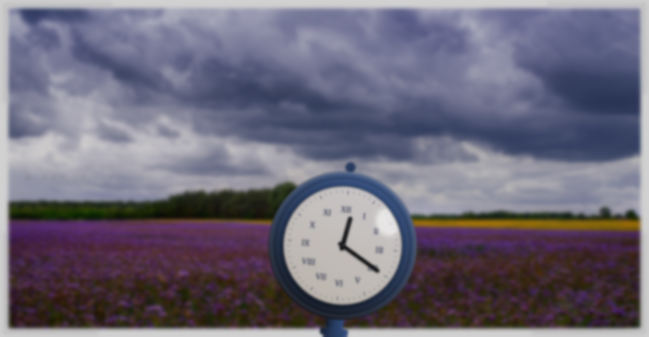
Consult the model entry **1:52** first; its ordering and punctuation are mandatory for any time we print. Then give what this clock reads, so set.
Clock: **12:20**
